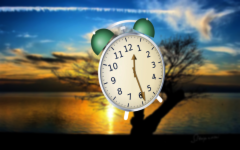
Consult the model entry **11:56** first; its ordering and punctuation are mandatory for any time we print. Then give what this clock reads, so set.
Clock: **12:29**
